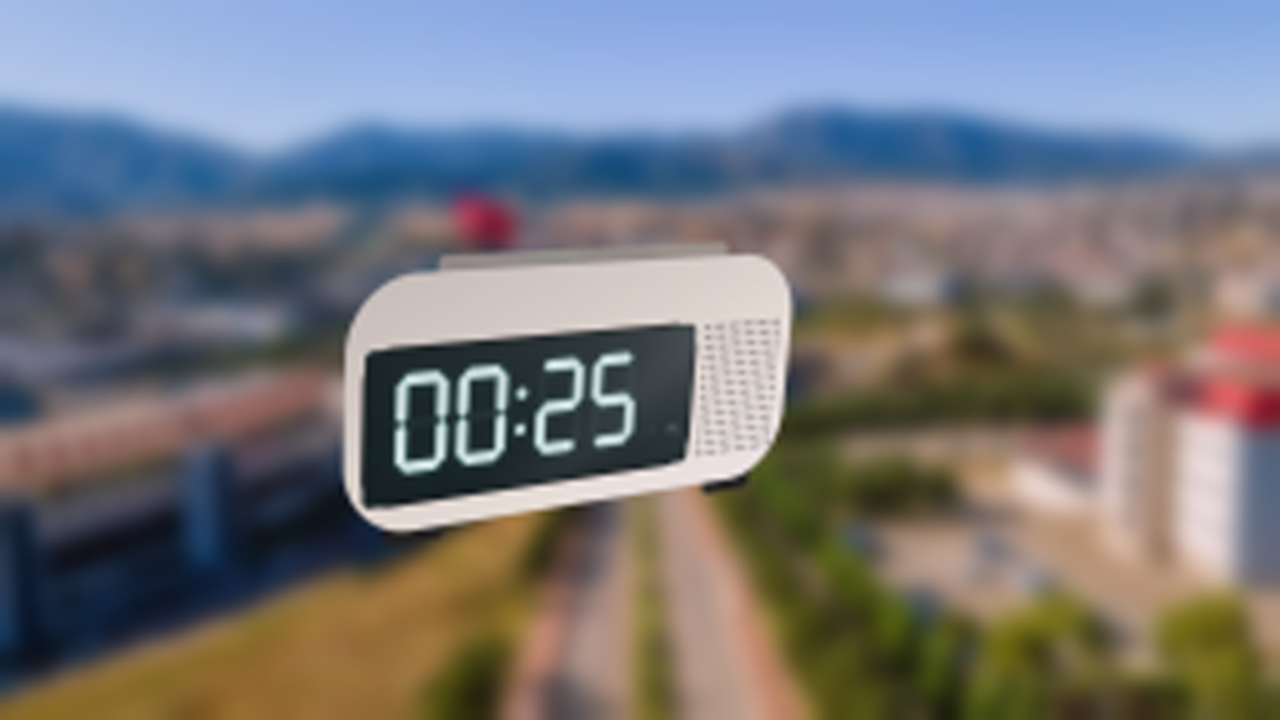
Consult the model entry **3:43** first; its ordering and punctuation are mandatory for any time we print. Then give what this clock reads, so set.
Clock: **0:25**
